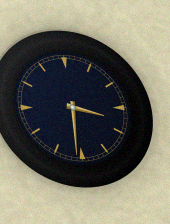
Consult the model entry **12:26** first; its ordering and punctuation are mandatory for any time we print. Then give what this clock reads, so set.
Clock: **3:31**
